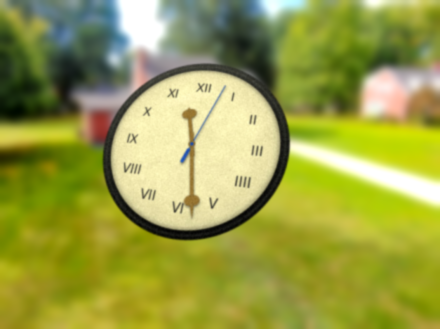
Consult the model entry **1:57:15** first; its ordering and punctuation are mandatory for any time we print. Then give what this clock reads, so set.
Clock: **11:28:03**
